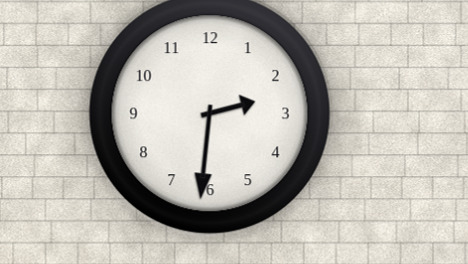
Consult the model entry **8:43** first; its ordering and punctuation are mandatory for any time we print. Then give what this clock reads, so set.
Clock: **2:31**
